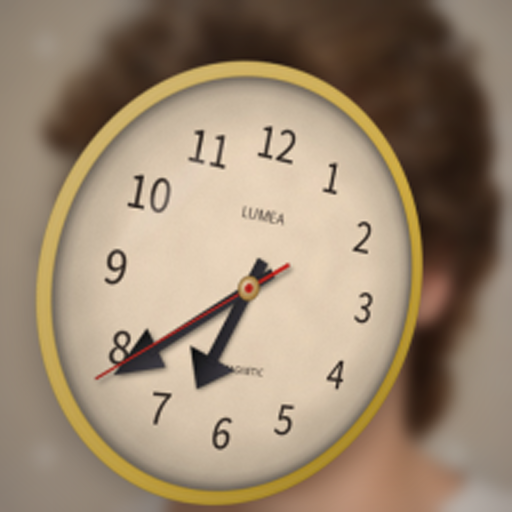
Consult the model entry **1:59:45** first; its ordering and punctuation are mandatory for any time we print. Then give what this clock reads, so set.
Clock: **6:38:39**
